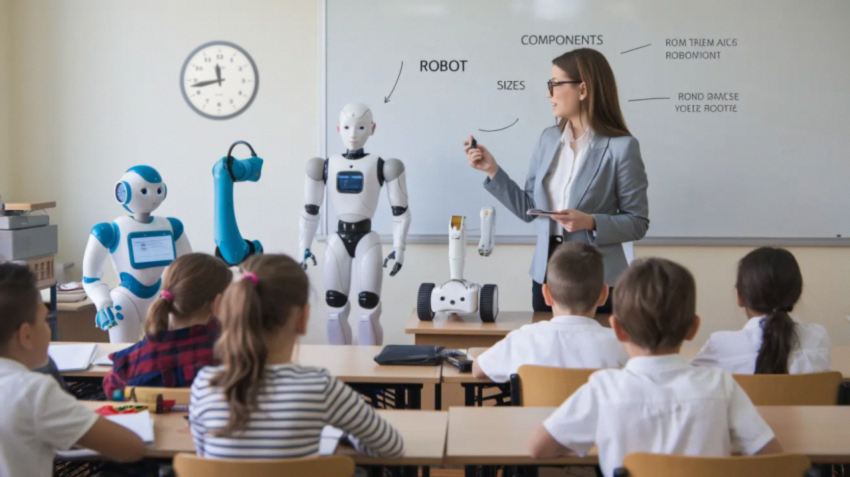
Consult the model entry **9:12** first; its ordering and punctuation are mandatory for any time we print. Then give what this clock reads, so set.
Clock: **11:43**
